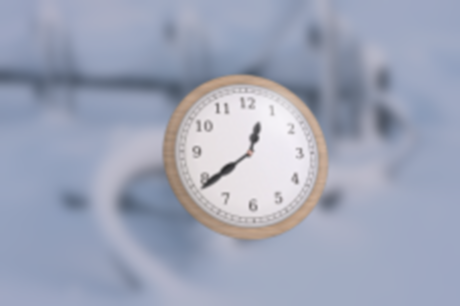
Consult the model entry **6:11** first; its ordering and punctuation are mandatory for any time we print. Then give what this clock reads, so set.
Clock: **12:39**
